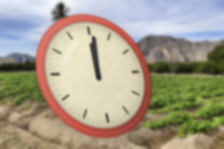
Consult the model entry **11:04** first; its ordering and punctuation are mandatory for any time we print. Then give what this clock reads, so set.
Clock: **12:01**
